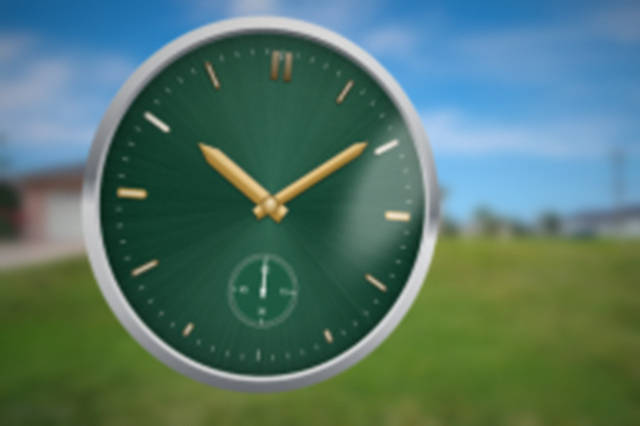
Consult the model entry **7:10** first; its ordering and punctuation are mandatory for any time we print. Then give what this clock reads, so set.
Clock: **10:09**
